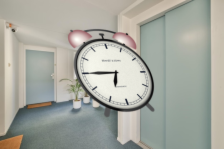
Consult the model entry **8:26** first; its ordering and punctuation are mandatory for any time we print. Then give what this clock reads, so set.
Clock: **6:45**
